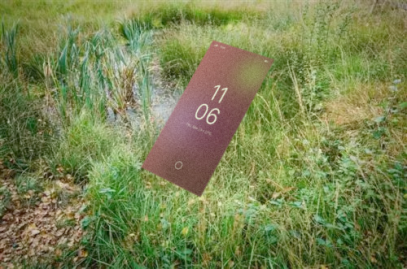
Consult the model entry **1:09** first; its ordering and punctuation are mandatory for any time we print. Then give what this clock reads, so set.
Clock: **11:06**
